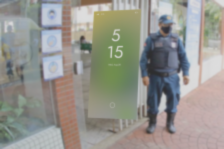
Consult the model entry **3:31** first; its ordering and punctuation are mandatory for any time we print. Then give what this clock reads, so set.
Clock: **5:15**
